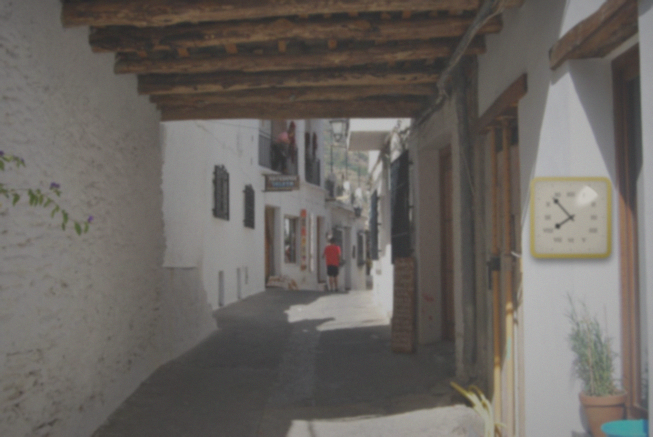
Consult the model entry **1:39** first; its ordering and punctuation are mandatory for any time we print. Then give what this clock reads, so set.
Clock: **7:53**
